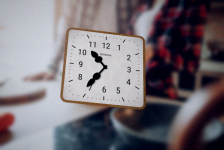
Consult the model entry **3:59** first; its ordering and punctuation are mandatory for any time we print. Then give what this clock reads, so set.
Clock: **10:36**
